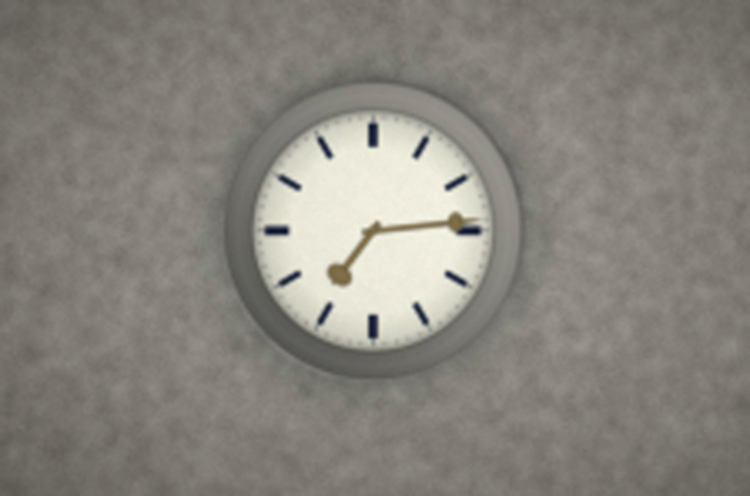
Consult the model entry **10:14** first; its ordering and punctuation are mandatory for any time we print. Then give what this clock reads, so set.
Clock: **7:14**
